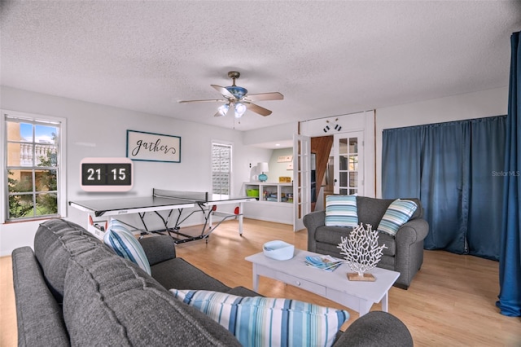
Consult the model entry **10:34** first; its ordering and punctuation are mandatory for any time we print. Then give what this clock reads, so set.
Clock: **21:15**
